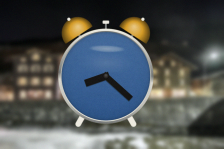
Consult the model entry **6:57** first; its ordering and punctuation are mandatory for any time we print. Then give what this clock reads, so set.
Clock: **8:22**
